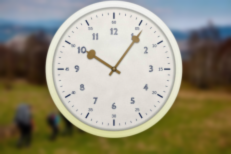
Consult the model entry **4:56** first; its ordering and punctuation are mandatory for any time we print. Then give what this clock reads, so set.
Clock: **10:06**
